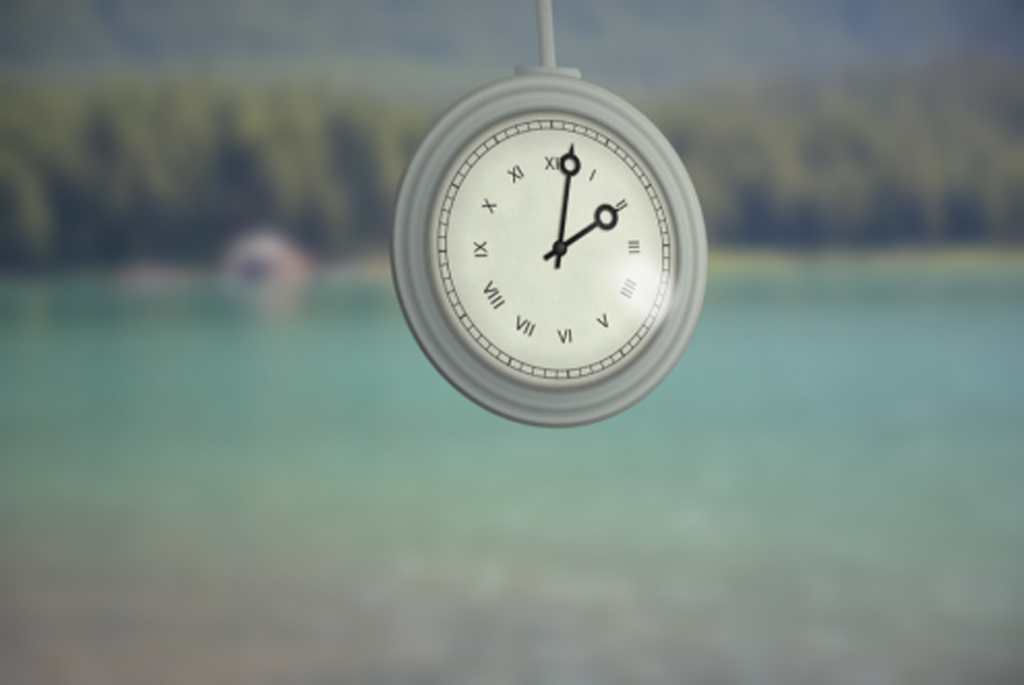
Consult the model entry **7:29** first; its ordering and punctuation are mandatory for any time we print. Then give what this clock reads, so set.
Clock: **2:02**
